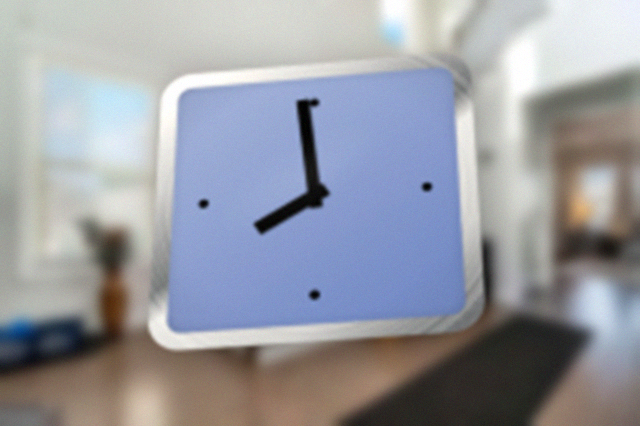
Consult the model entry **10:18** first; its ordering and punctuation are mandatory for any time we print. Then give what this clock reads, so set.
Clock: **7:59**
